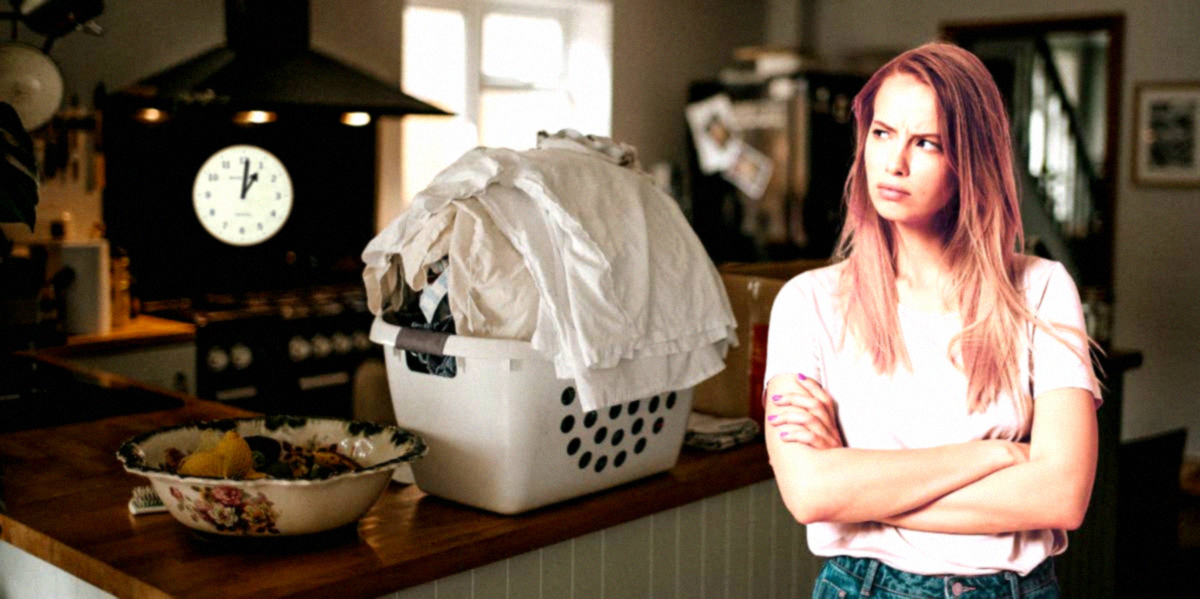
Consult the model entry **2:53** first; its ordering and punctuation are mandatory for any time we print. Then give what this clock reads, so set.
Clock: **1:01**
